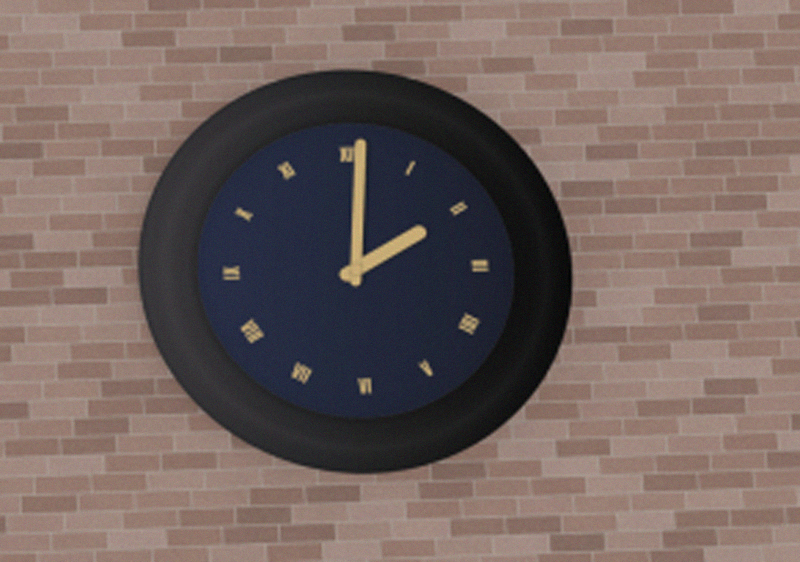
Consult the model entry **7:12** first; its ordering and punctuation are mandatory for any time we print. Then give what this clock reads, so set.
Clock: **2:01**
